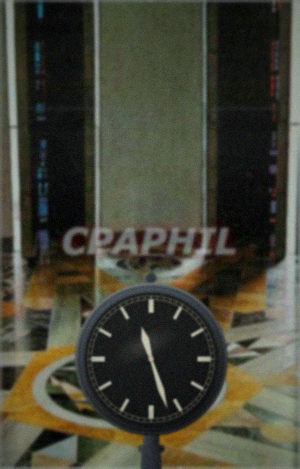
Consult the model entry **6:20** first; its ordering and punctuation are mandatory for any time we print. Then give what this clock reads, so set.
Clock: **11:27**
